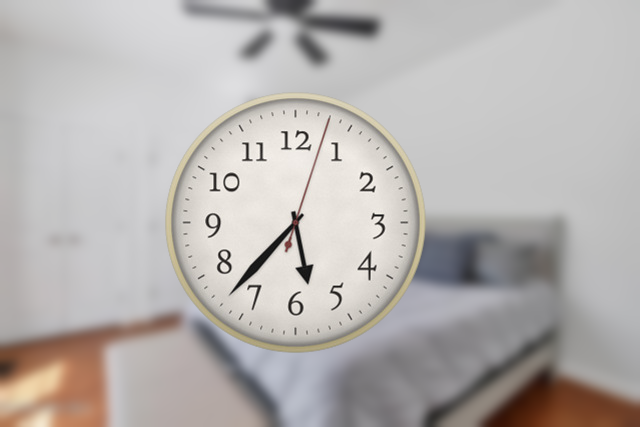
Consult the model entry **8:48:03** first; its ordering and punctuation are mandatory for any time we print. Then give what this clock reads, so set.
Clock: **5:37:03**
